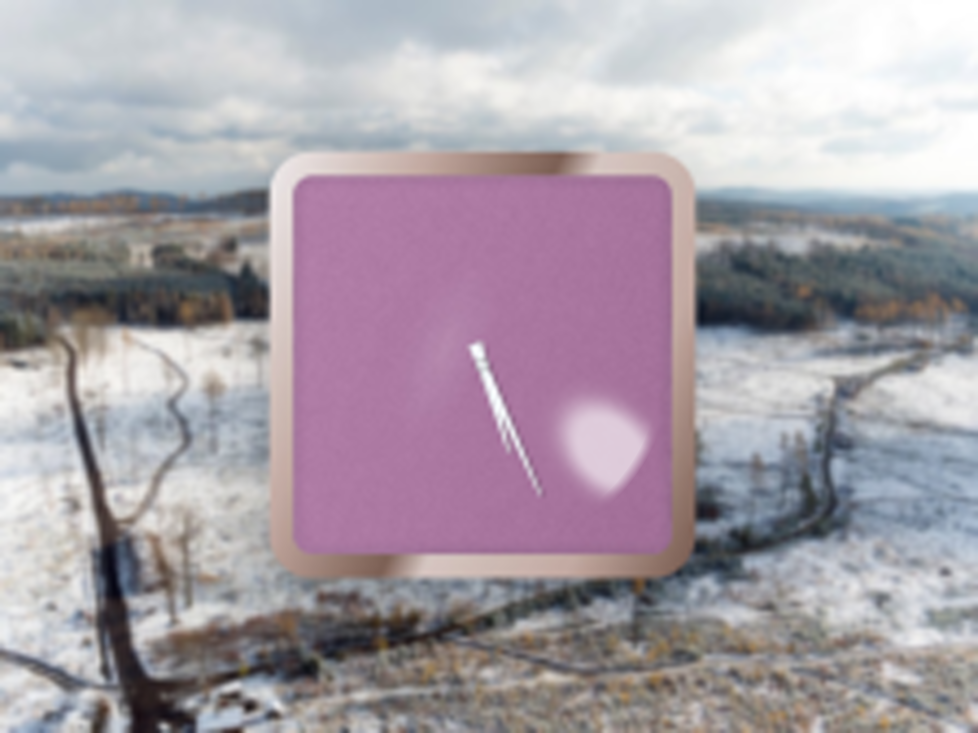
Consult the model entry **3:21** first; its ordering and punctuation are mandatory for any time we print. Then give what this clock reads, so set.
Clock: **5:26**
